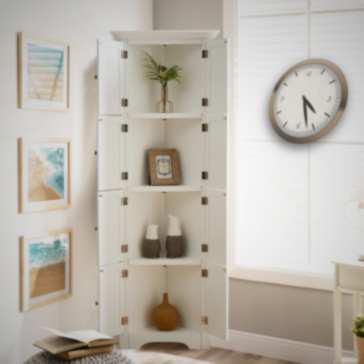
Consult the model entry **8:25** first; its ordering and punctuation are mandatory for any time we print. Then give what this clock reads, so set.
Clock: **4:27**
